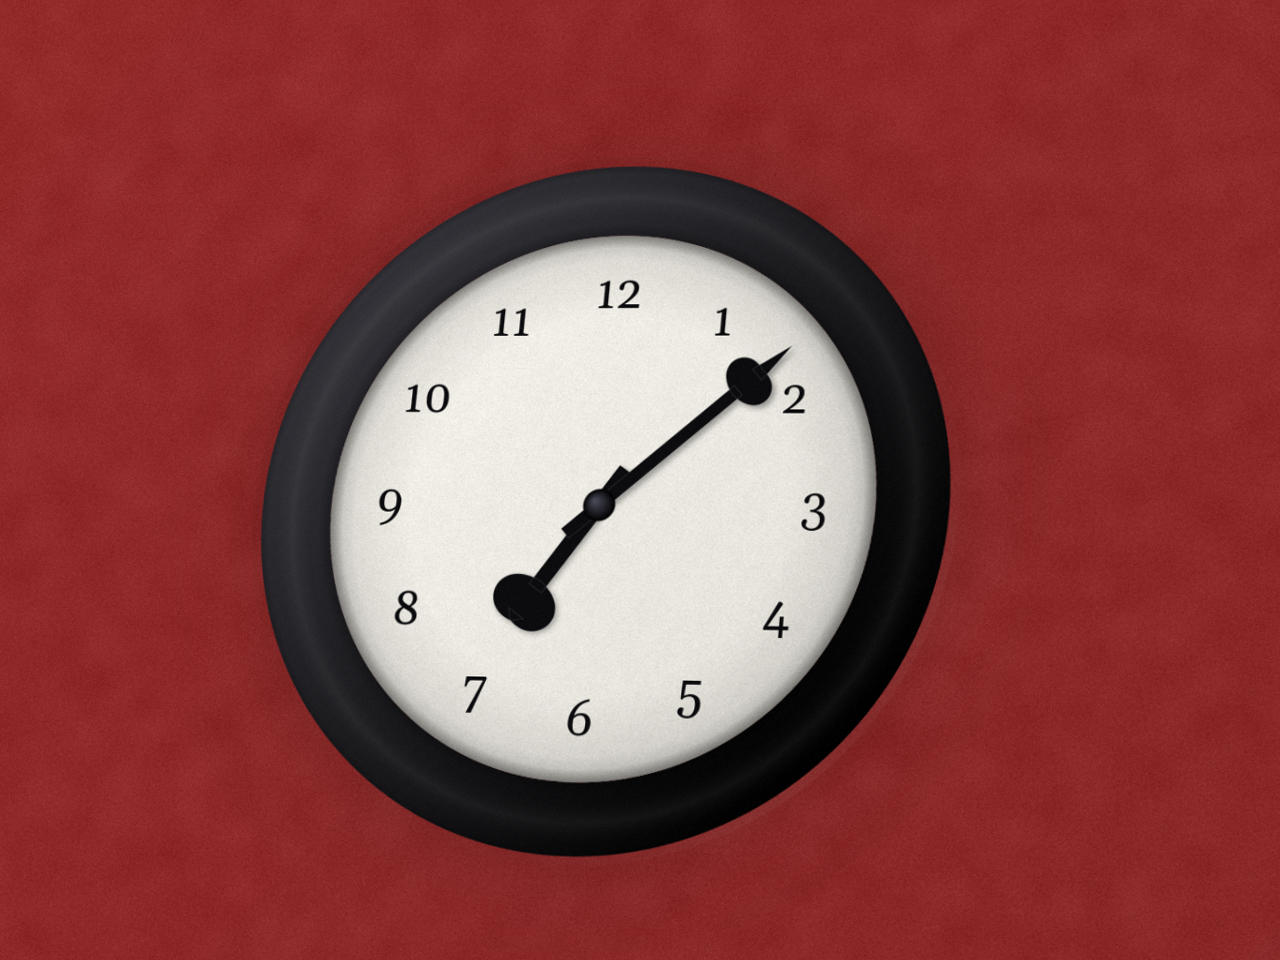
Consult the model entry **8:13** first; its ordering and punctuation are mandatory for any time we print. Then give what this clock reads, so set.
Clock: **7:08**
